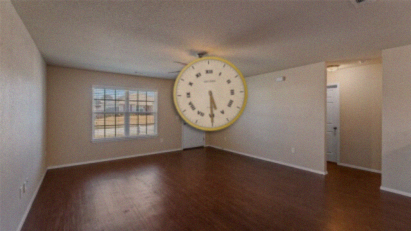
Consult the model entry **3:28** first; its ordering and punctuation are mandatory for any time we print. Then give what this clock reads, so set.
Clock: **5:30**
